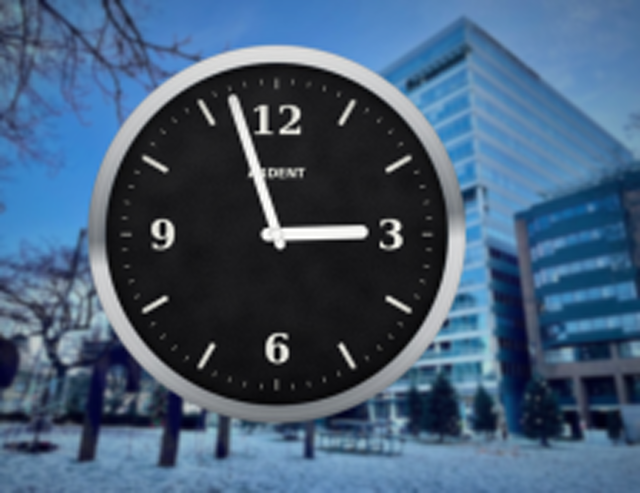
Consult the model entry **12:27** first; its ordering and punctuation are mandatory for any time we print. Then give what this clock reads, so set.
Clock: **2:57**
